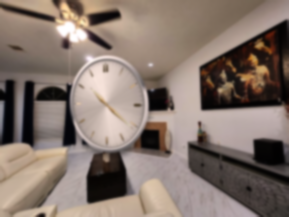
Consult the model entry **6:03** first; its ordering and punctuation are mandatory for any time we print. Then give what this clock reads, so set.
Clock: **10:21**
